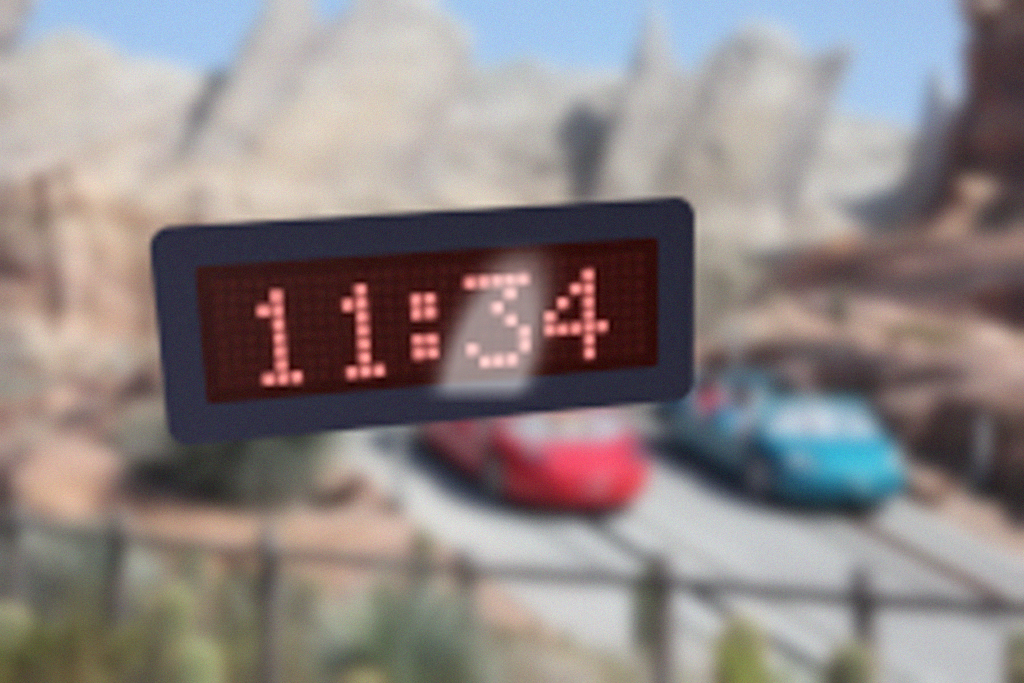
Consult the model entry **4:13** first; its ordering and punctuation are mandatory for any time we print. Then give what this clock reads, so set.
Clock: **11:34**
